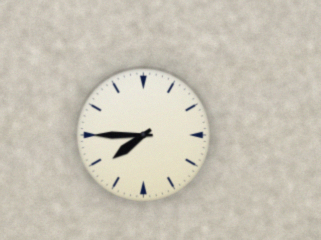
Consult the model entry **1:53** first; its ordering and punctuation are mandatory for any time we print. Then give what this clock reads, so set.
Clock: **7:45**
